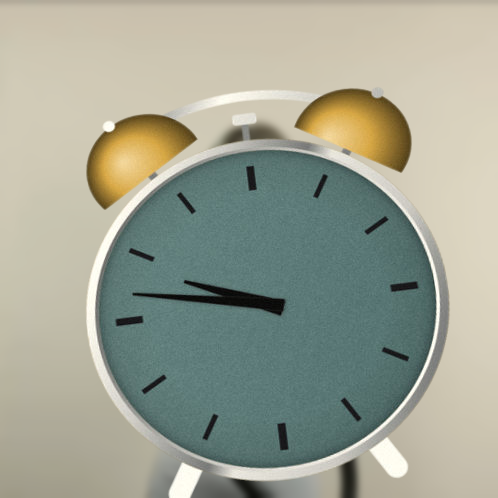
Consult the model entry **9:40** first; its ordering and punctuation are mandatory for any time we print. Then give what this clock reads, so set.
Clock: **9:47**
